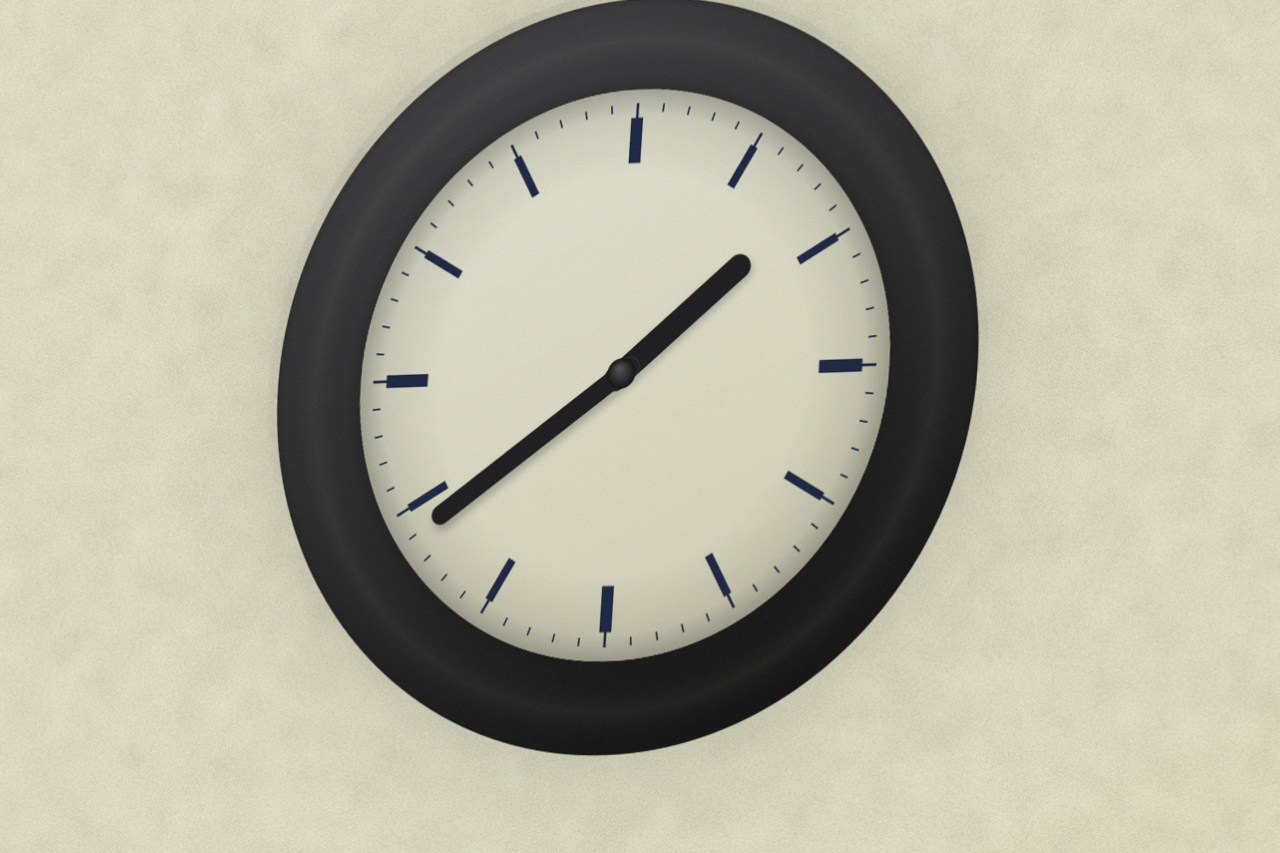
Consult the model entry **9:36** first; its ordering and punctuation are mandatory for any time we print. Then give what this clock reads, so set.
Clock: **1:39**
